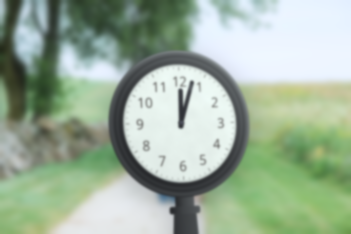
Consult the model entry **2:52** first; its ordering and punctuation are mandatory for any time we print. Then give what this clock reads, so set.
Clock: **12:03**
